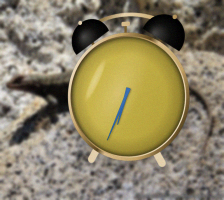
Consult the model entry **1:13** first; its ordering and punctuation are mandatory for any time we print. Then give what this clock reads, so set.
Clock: **6:34**
